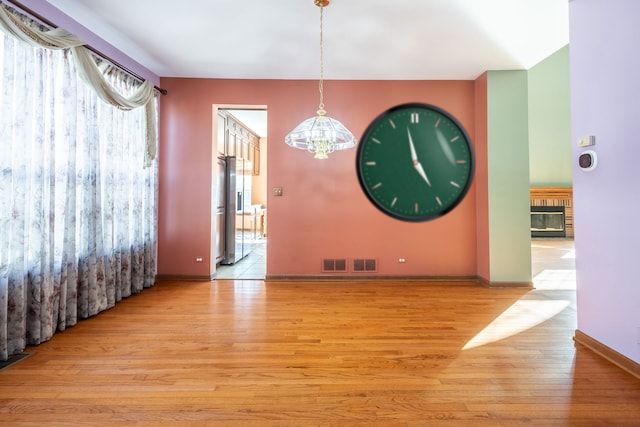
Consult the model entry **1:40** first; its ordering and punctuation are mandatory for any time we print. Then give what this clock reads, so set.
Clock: **4:58**
